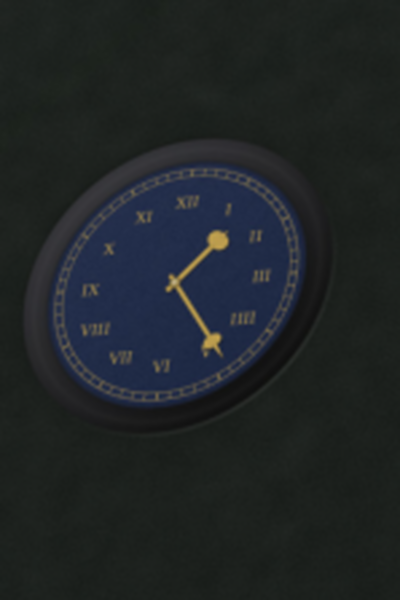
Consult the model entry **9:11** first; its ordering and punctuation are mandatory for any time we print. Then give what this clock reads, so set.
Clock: **1:24**
